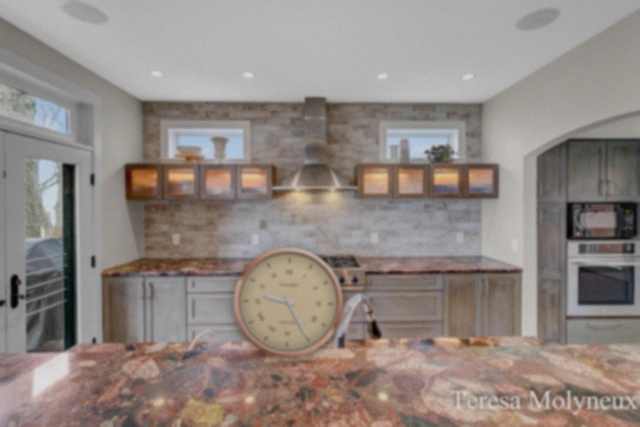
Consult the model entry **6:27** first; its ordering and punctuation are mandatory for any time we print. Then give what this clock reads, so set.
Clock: **9:25**
